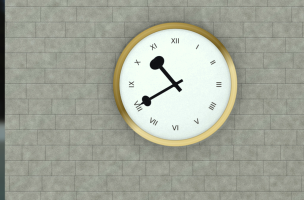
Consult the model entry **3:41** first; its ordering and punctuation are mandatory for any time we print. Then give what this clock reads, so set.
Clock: **10:40**
